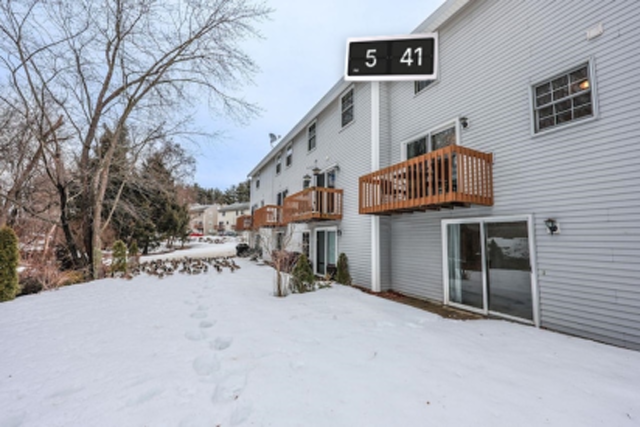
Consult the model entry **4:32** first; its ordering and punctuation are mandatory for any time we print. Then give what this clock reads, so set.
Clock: **5:41**
